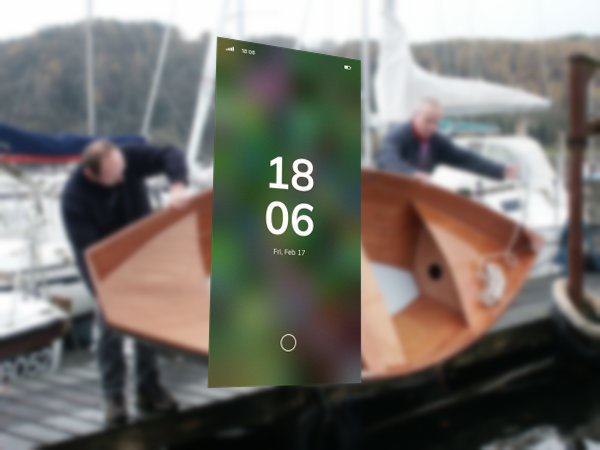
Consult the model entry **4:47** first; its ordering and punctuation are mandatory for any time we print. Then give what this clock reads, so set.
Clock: **18:06**
